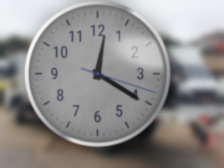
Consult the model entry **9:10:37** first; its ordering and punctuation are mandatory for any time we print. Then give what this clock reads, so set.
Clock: **12:20:18**
